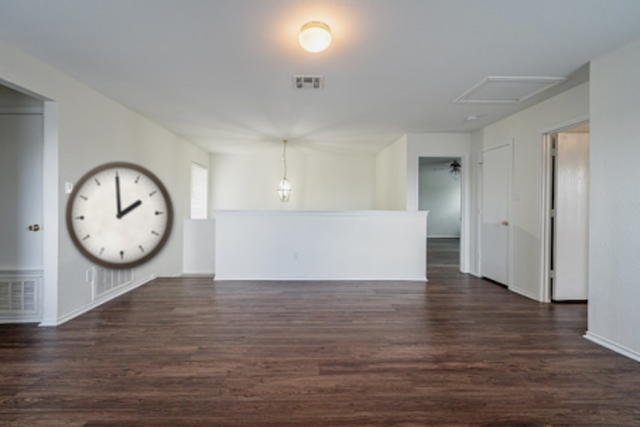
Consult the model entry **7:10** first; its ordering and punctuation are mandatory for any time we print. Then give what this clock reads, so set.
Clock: **2:00**
